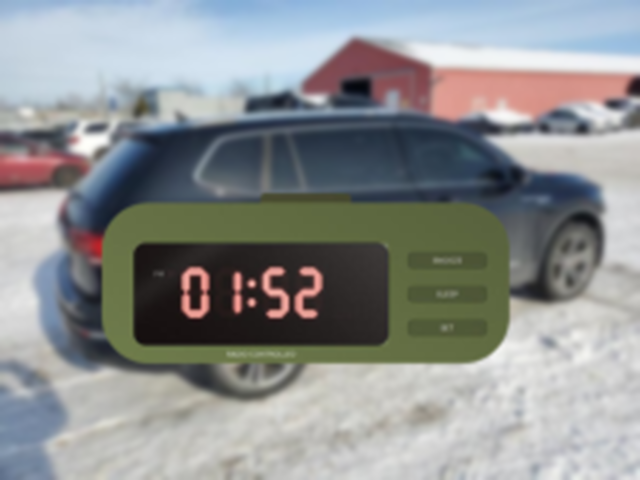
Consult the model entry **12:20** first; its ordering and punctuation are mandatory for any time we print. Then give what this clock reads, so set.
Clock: **1:52**
